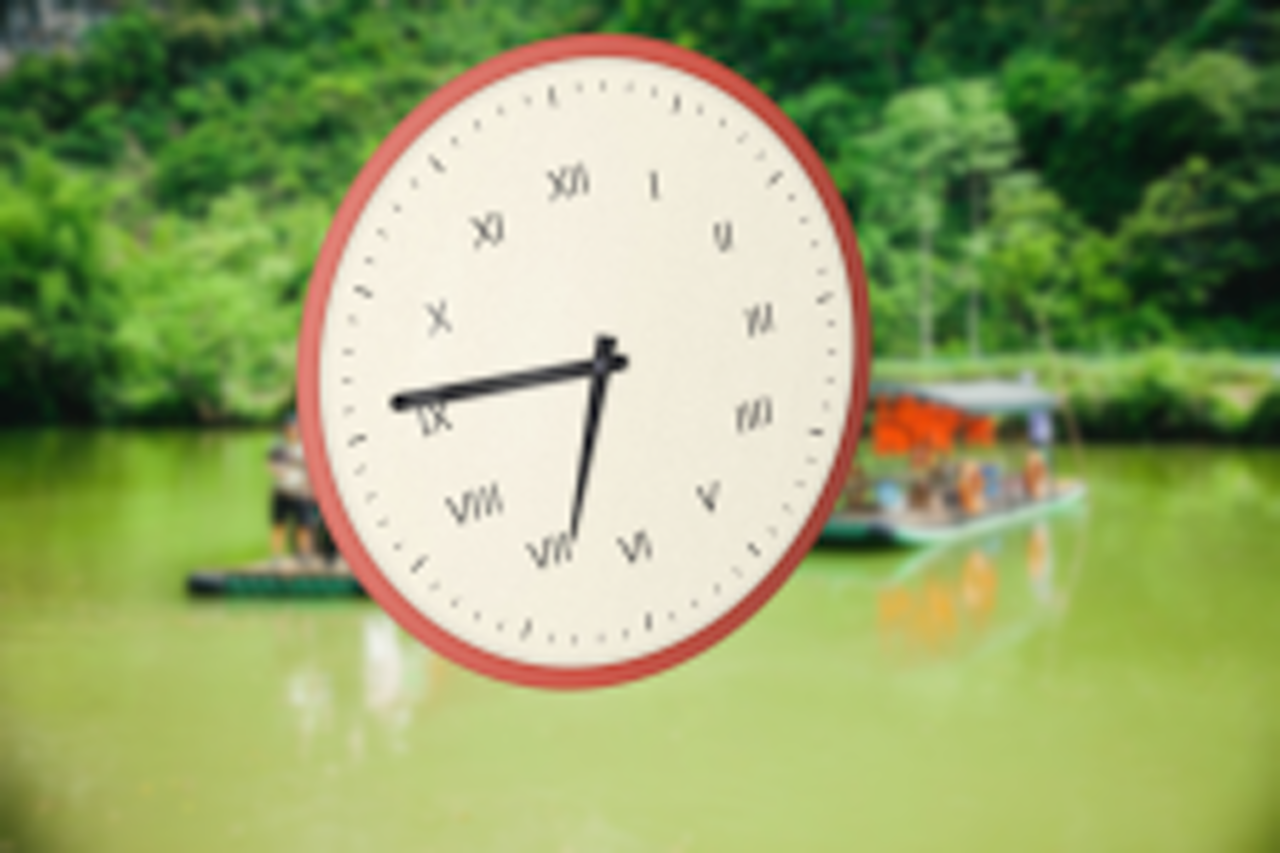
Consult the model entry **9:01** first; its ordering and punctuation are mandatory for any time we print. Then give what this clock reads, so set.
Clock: **6:46**
